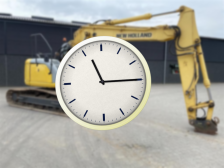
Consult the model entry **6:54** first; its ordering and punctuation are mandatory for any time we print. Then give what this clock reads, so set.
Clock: **11:15**
